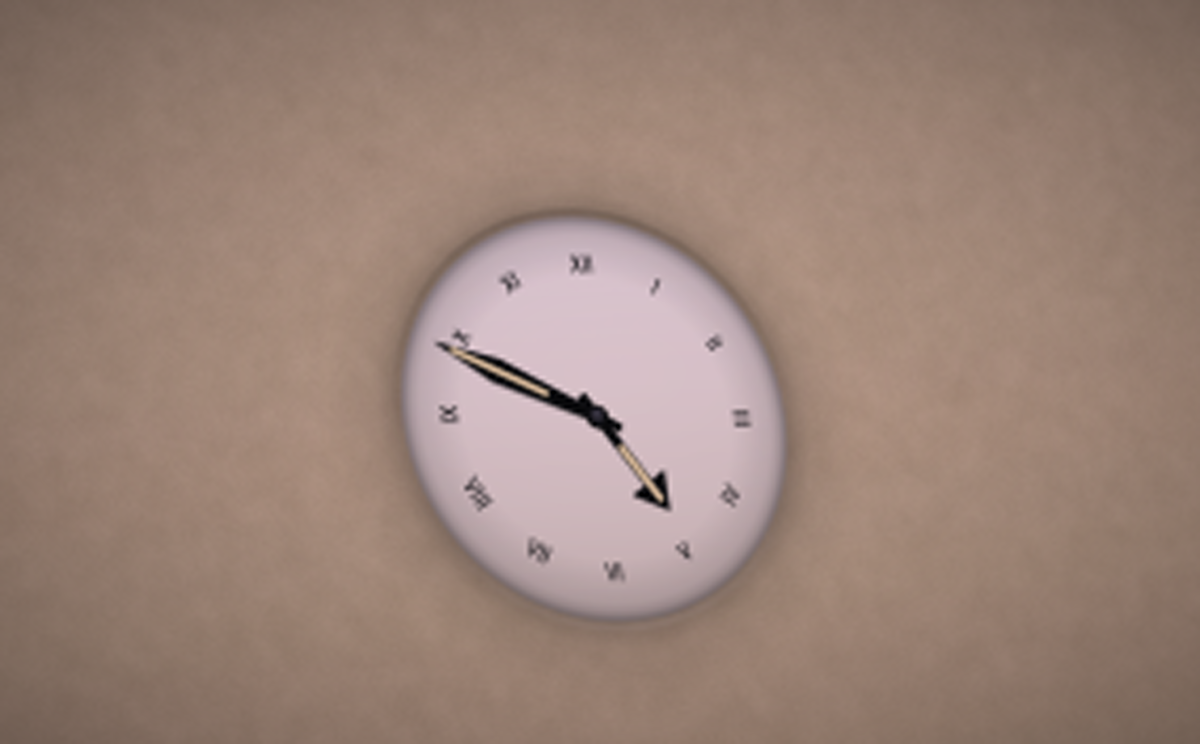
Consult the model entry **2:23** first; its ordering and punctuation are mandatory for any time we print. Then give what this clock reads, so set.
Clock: **4:49**
